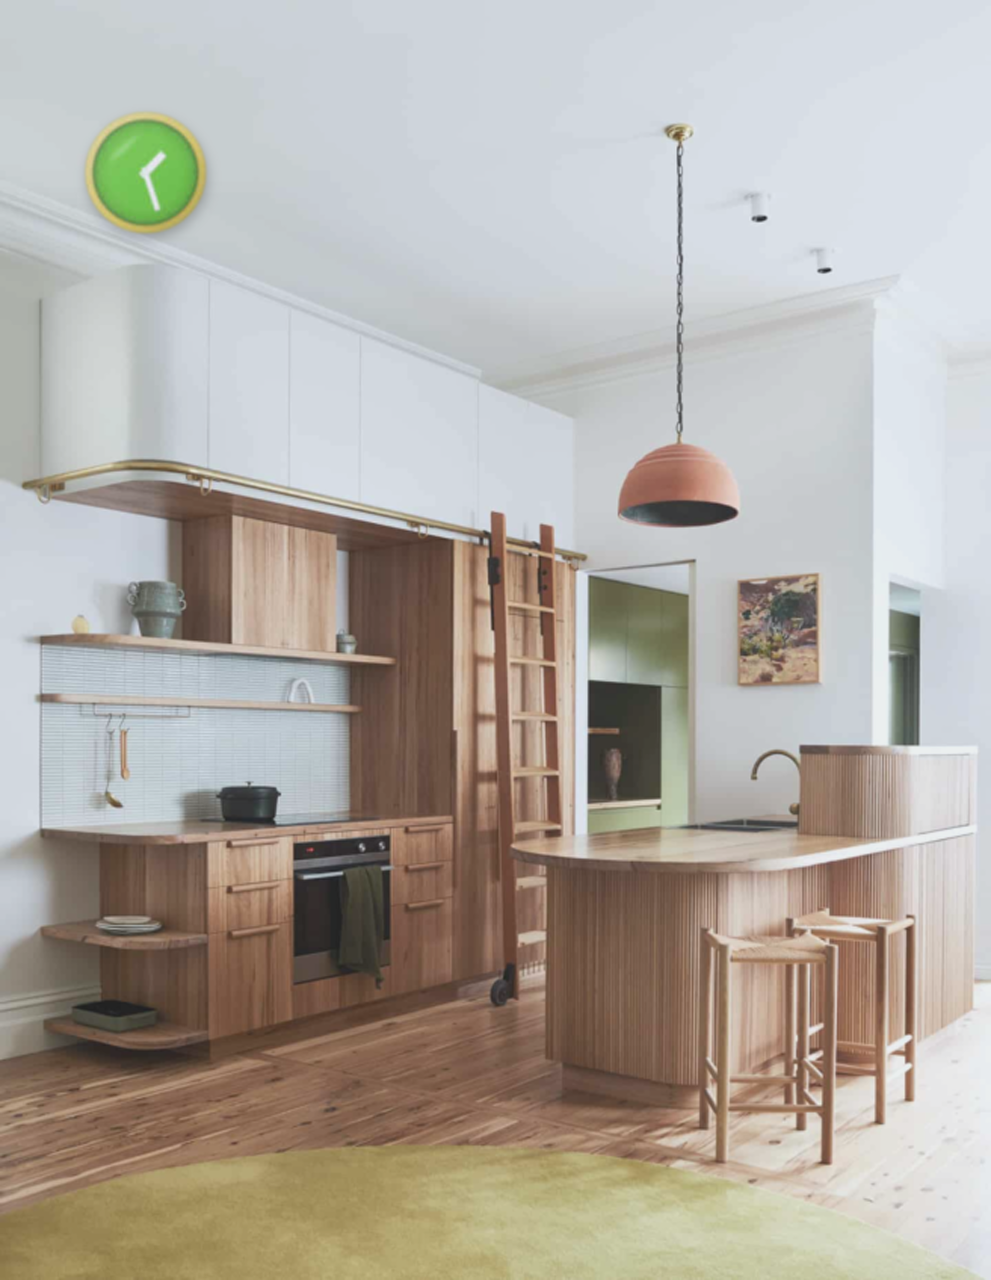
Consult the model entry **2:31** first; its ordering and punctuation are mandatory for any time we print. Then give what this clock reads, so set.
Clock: **1:27**
